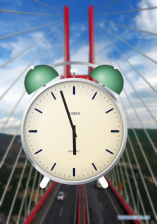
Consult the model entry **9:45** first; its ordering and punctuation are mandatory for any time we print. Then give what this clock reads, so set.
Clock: **5:57**
